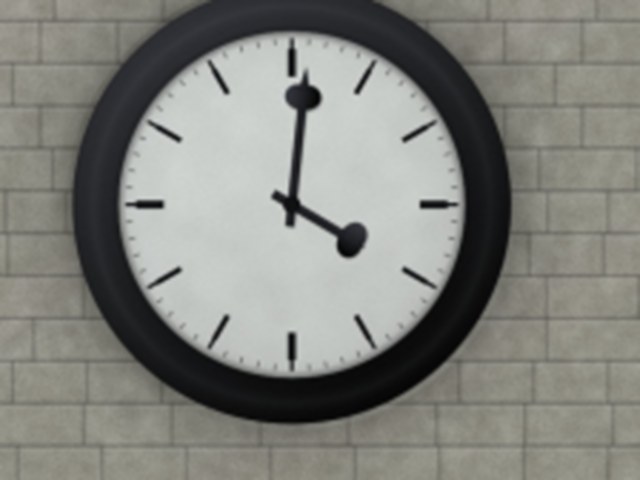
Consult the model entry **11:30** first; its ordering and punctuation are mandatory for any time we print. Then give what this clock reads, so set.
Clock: **4:01**
